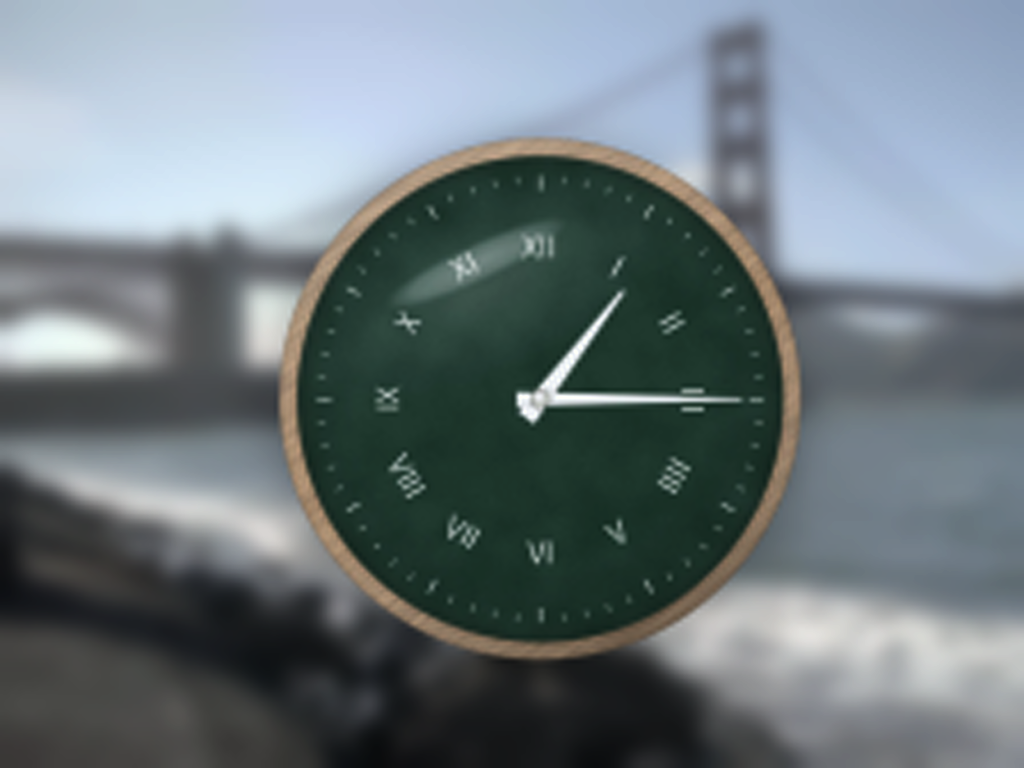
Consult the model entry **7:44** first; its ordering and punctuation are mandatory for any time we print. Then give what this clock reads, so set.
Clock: **1:15**
